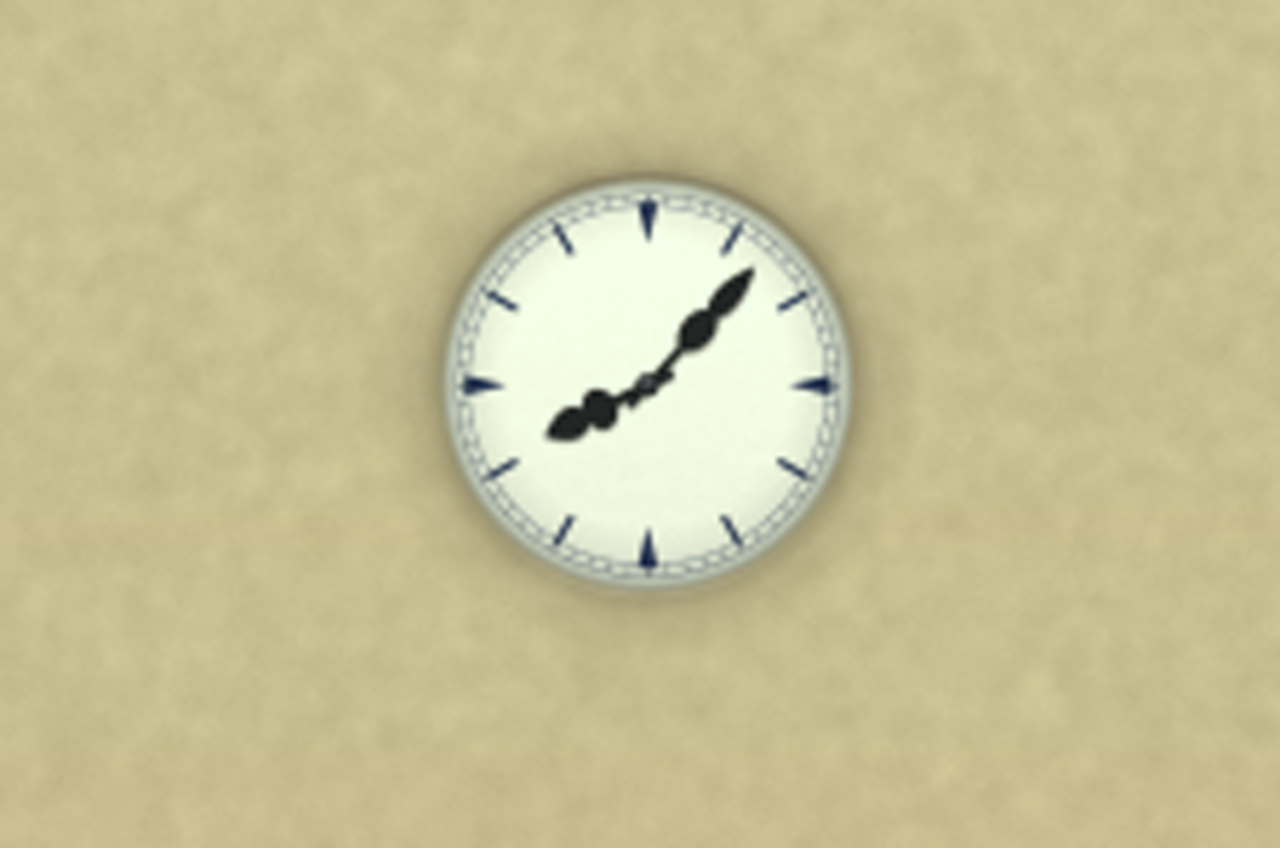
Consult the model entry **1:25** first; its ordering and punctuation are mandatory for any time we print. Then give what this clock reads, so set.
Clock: **8:07**
